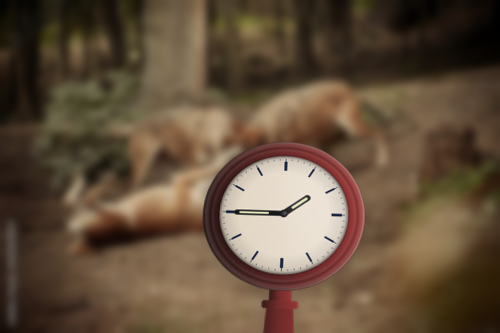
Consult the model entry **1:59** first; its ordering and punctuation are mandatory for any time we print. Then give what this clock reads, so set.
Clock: **1:45**
